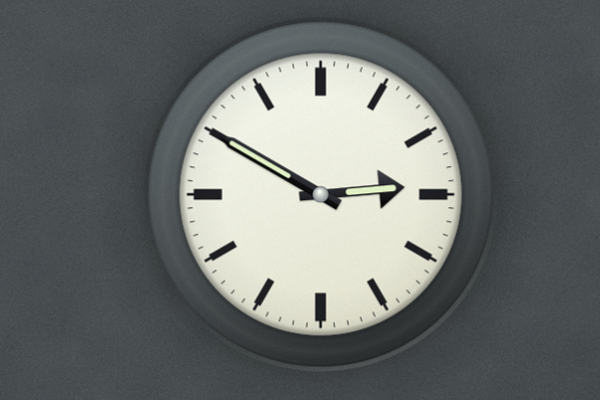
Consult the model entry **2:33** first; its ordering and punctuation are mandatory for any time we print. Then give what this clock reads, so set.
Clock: **2:50**
